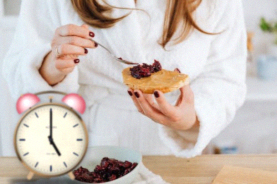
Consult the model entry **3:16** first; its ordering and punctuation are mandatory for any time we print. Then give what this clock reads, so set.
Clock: **5:00**
